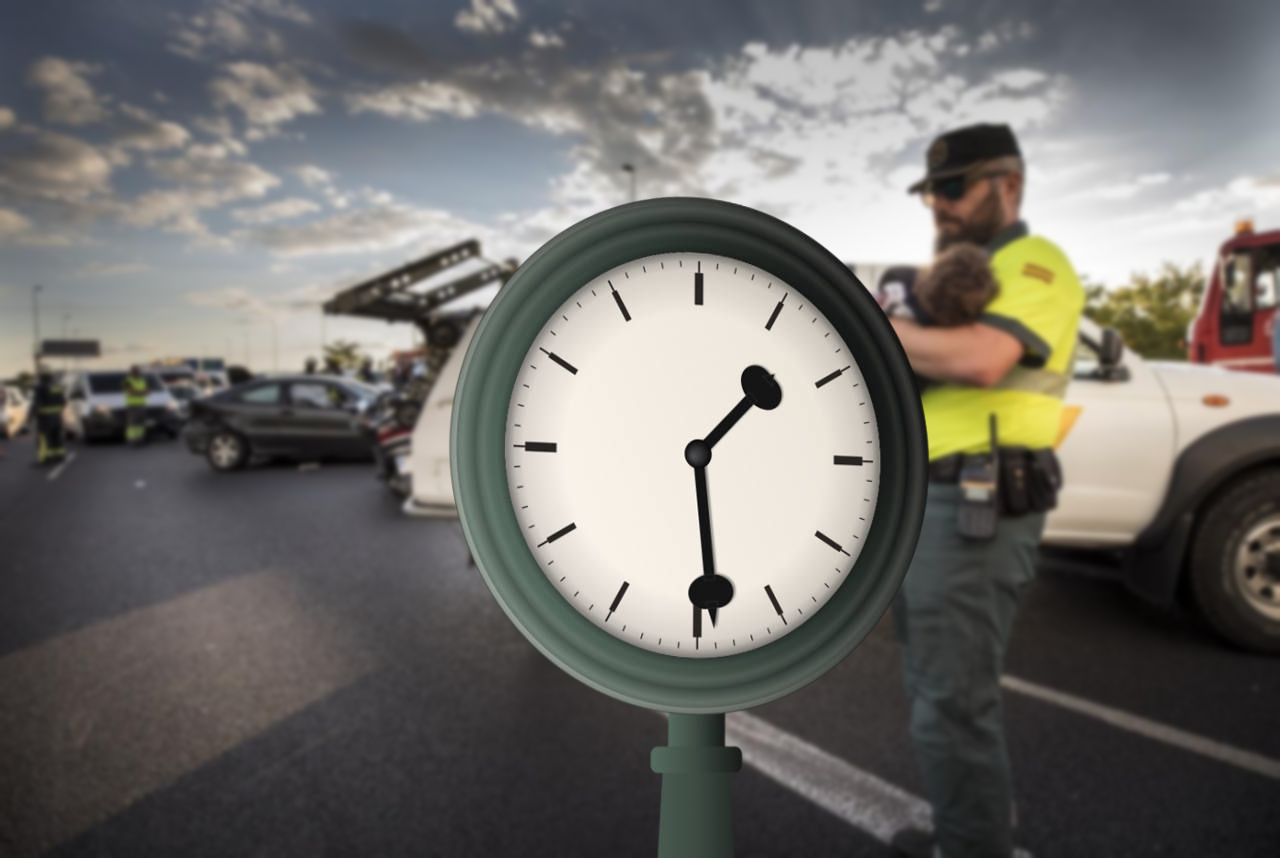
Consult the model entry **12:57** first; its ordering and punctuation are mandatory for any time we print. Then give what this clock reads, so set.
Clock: **1:29**
